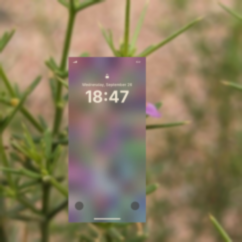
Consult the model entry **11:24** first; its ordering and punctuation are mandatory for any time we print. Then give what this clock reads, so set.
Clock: **18:47**
